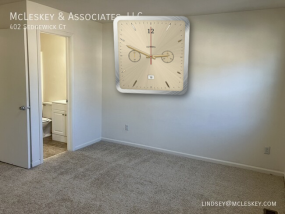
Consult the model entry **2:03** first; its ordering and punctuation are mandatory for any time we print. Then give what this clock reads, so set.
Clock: **2:49**
